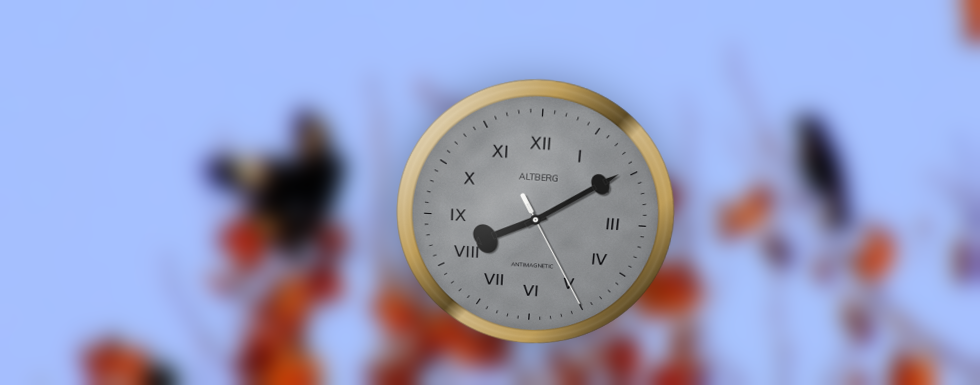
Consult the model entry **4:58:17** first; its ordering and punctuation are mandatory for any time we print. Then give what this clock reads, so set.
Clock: **8:09:25**
